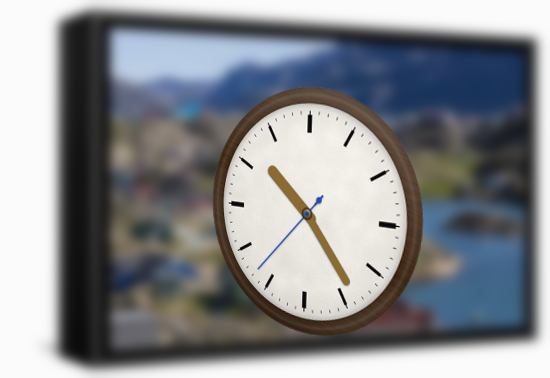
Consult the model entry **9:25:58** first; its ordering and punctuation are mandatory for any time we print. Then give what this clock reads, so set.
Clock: **10:23:37**
